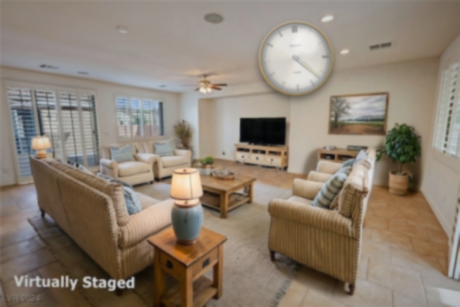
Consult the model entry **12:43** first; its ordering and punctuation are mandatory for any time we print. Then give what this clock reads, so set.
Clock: **4:22**
